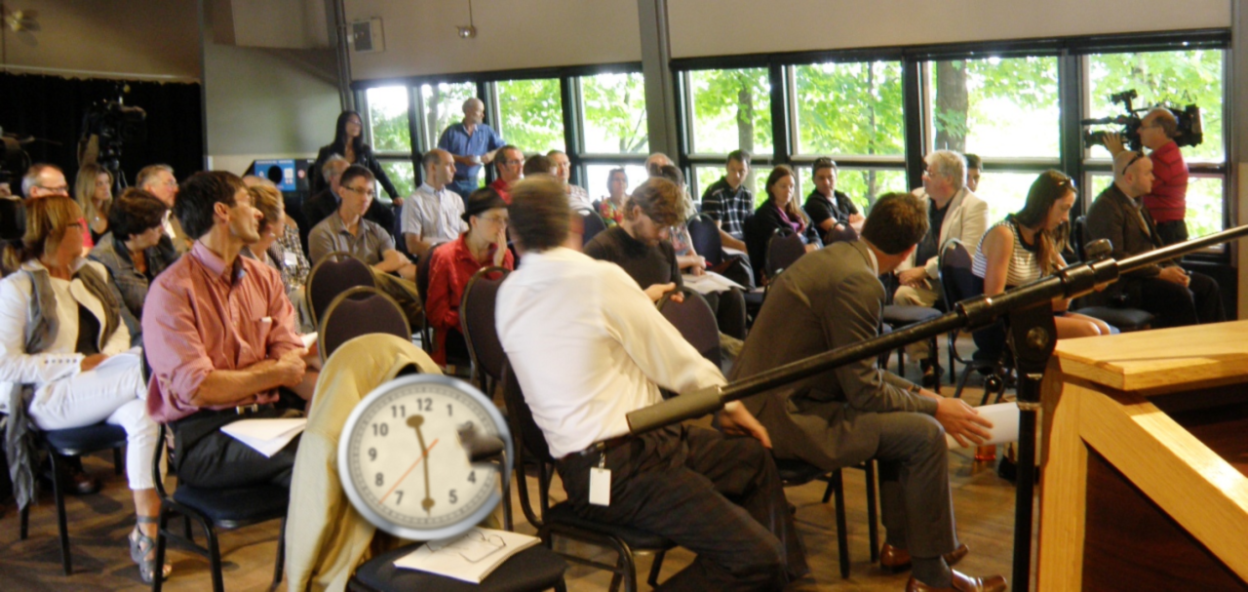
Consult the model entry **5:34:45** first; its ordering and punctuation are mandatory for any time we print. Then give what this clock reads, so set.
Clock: **11:29:37**
